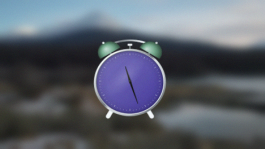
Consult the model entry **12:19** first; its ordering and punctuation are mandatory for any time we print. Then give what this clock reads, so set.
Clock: **11:27**
